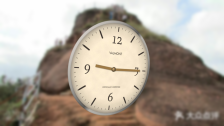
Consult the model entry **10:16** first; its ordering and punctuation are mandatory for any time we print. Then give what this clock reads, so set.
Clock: **9:15**
